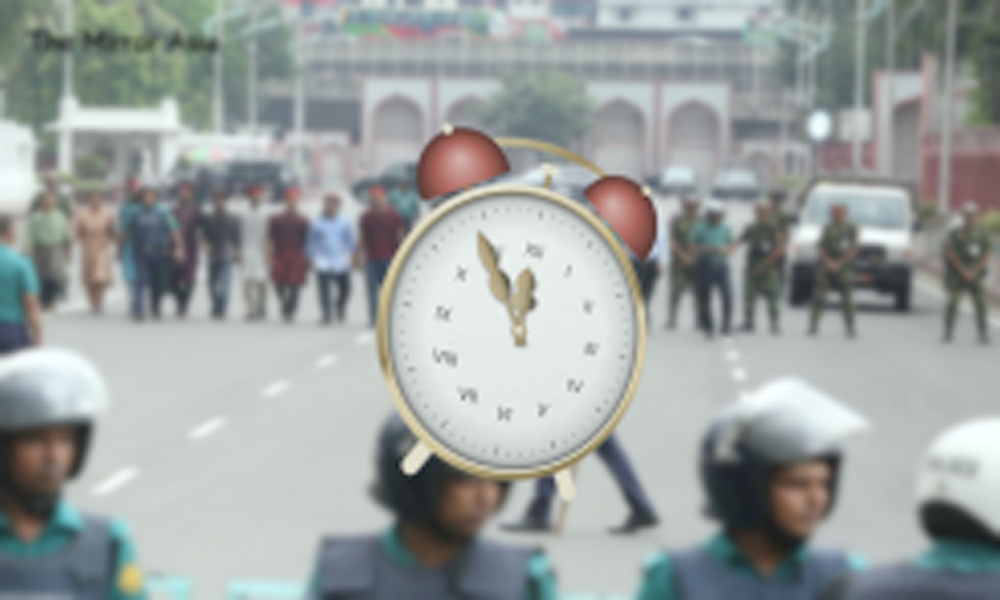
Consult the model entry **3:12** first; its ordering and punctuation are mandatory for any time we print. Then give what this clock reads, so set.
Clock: **11:54**
